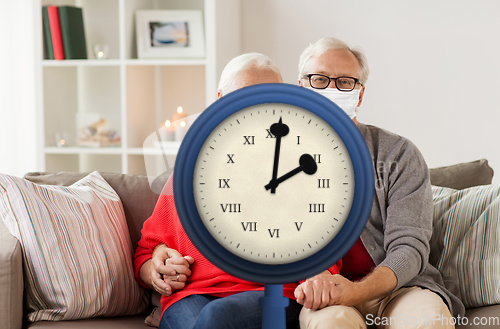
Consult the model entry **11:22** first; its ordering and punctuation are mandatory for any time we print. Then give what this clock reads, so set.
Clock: **2:01**
